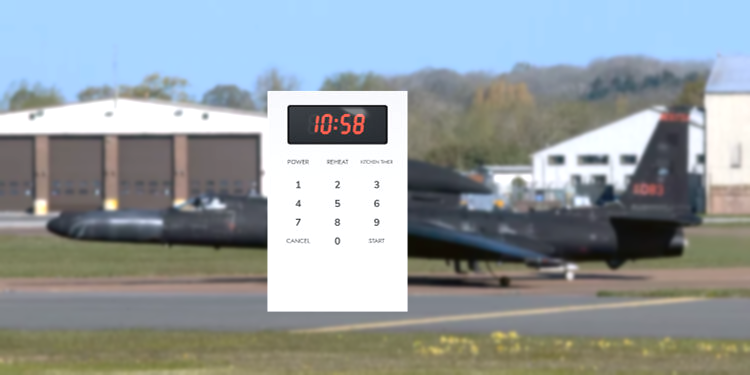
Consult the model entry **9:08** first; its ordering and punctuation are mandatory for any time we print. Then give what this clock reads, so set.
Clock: **10:58**
